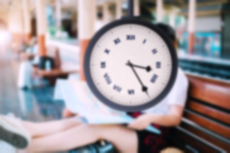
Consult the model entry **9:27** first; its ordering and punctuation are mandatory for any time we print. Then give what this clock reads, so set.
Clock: **3:25**
